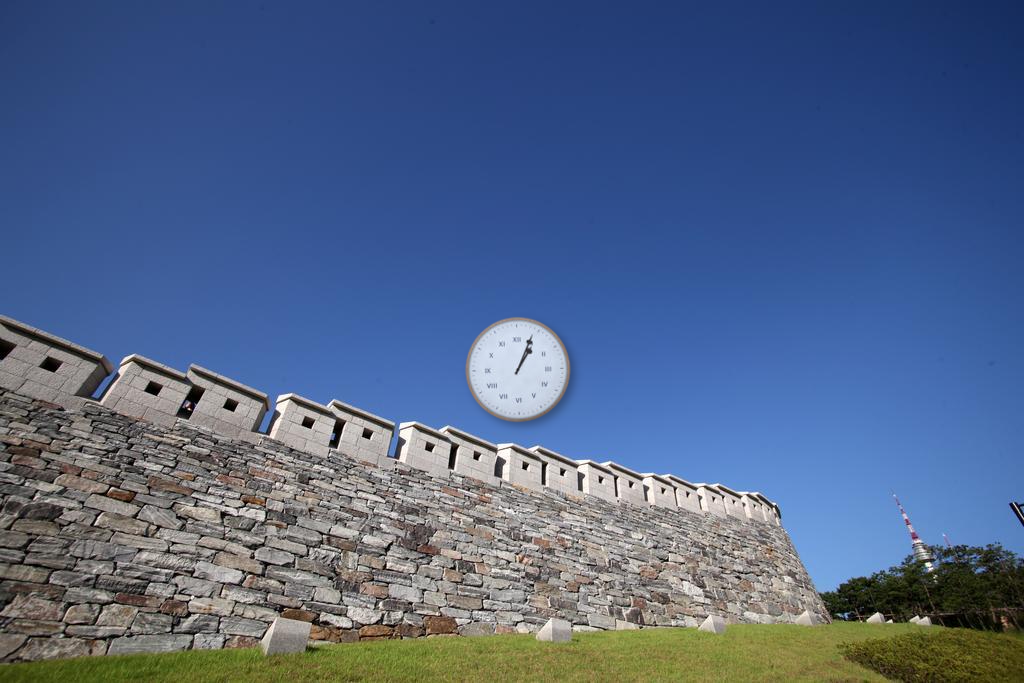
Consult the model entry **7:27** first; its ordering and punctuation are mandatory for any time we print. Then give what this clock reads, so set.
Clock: **1:04**
